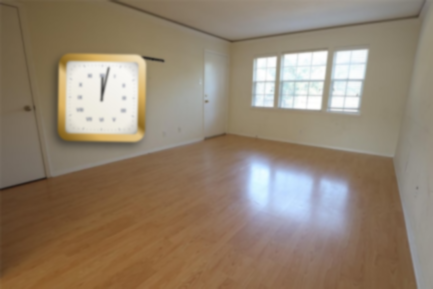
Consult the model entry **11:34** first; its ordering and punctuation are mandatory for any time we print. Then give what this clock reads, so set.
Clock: **12:02**
